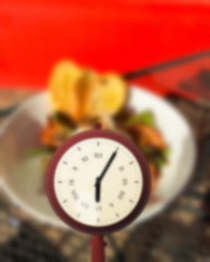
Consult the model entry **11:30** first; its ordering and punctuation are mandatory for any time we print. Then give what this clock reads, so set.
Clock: **6:05**
